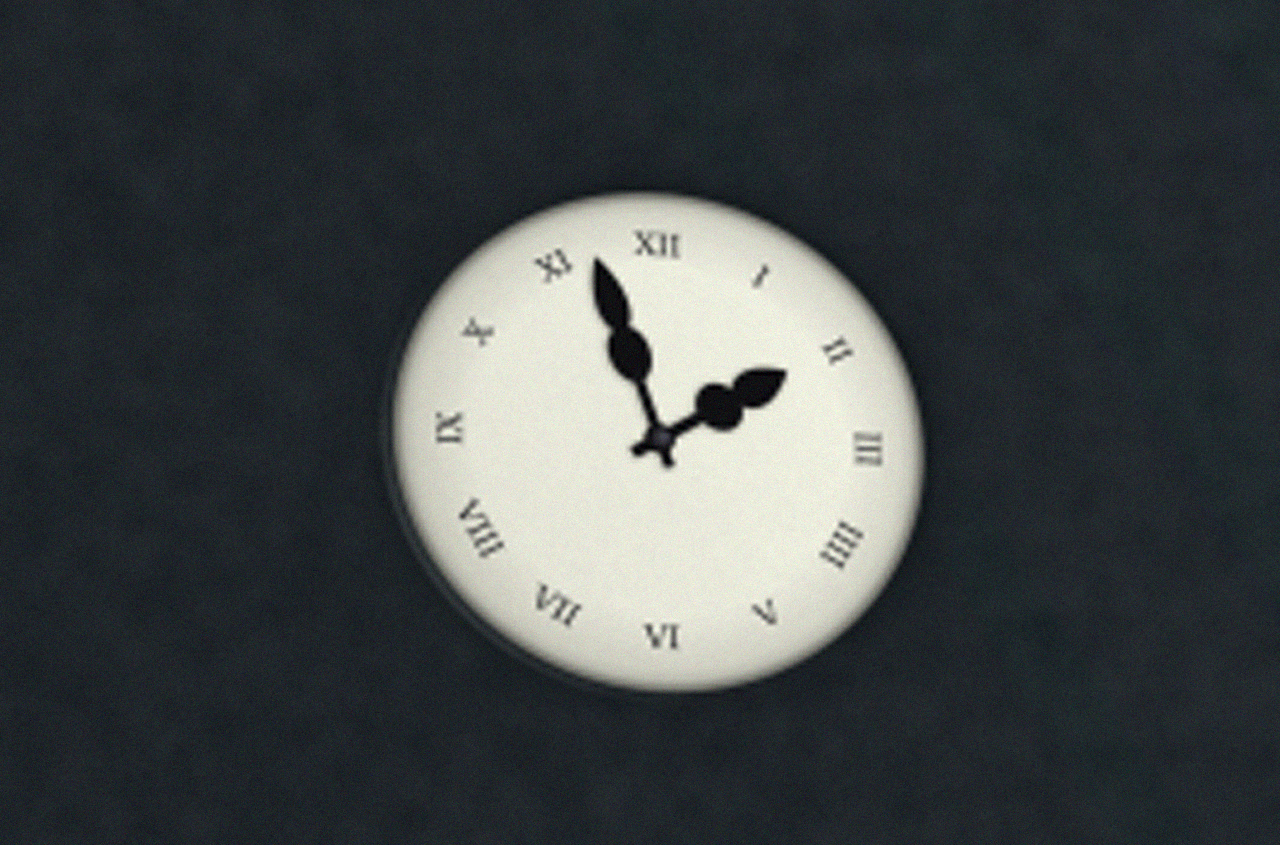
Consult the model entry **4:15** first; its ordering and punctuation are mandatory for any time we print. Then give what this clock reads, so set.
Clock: **1:57**
